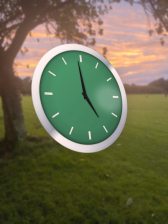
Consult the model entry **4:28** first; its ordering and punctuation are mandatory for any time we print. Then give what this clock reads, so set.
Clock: **4:59**
